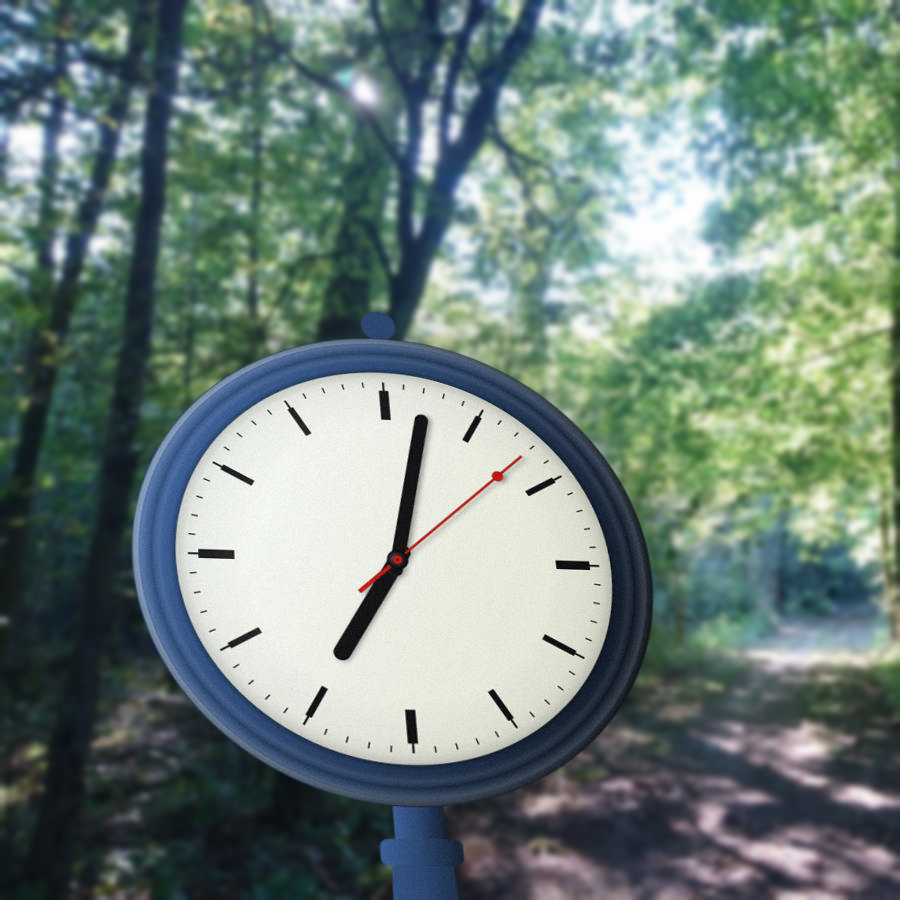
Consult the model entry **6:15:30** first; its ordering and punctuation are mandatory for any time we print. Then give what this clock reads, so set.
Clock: **7:02:08**
